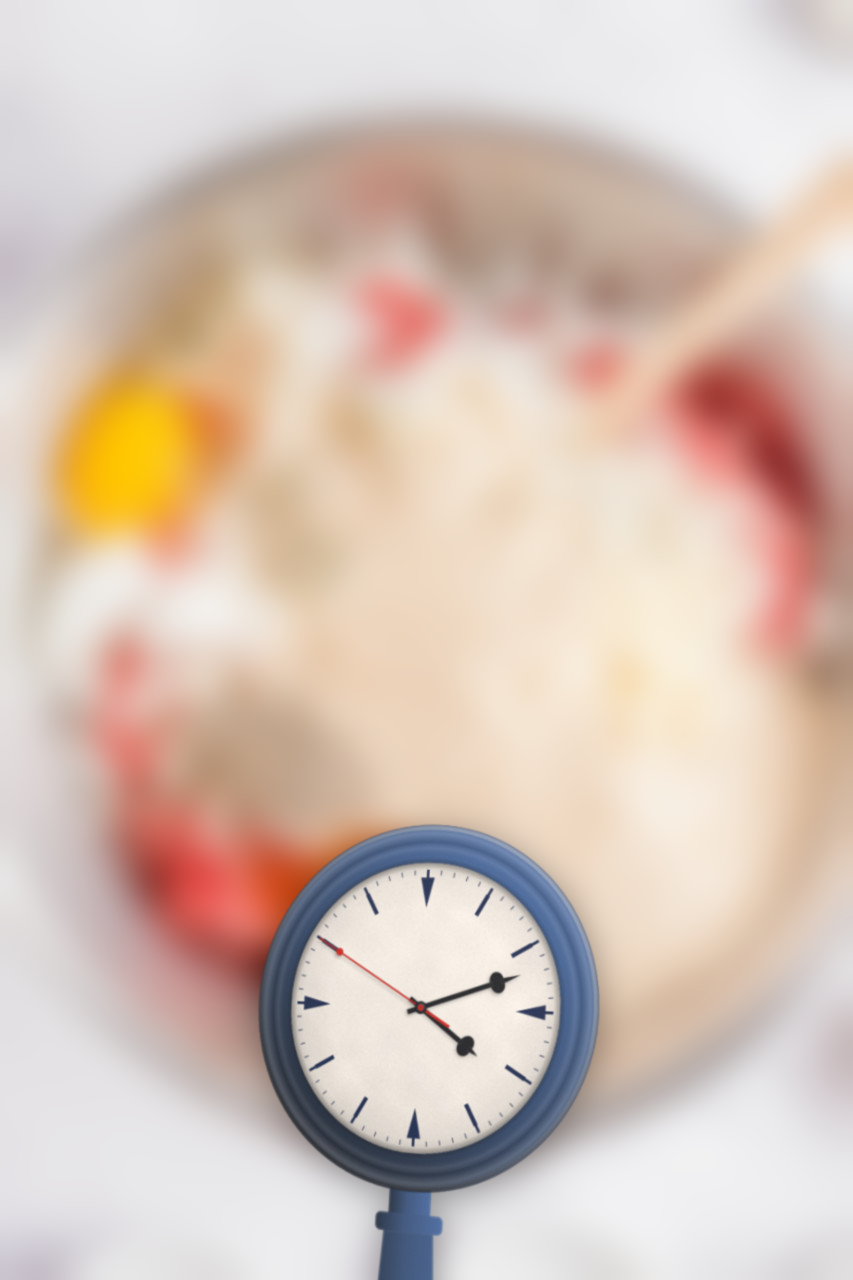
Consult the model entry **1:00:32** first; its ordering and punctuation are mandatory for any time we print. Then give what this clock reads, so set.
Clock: **4:11:50**
